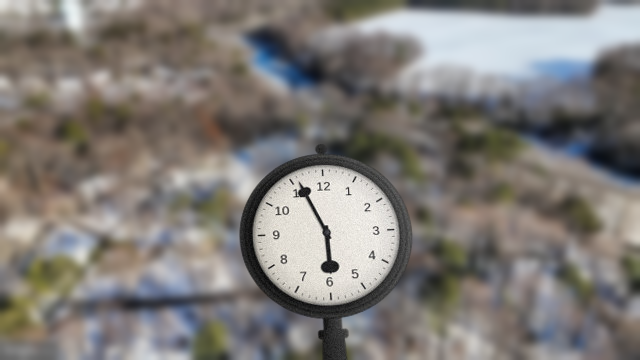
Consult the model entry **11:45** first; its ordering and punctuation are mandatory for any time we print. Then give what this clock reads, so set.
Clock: **5:56**
